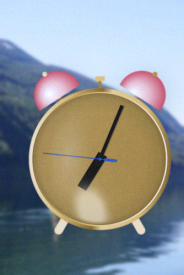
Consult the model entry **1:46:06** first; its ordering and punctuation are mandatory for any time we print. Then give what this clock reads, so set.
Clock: **7:03:46**
